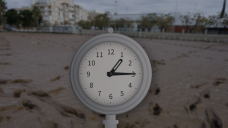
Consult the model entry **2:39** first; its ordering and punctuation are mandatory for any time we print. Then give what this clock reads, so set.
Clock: **1:15**
